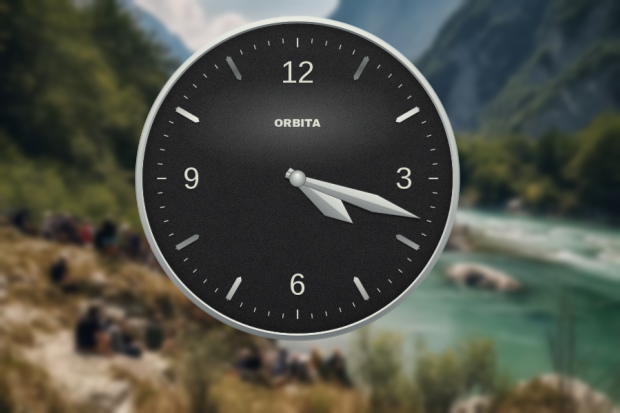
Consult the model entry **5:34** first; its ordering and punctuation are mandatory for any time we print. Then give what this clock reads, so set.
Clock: **4:18**
